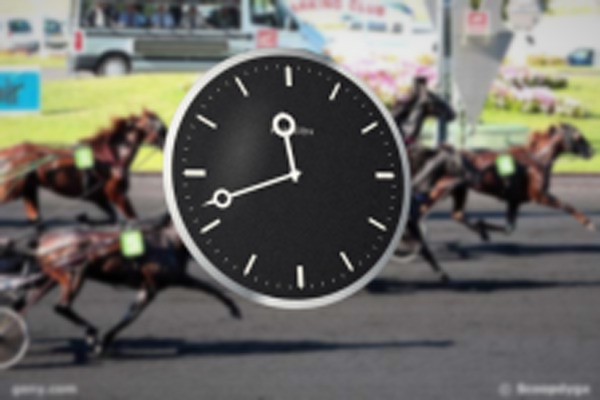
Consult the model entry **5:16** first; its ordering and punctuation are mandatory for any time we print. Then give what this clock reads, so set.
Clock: **11:42**
